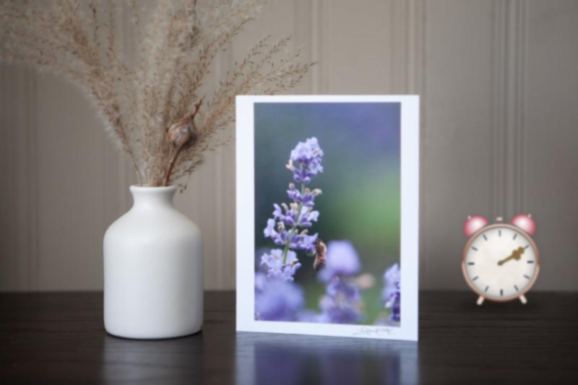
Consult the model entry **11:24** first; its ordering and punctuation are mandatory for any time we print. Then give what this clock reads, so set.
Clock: **2:10**
